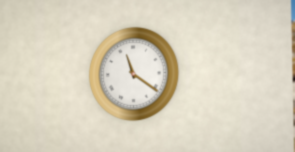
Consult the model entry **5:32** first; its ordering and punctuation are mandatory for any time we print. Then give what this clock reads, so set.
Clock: **11:21**
